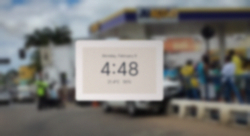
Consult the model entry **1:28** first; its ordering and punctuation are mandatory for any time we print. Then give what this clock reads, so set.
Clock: **4:48**
